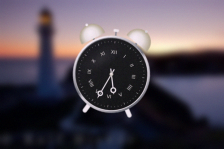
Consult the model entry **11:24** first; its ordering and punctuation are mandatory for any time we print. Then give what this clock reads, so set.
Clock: **5:34**
